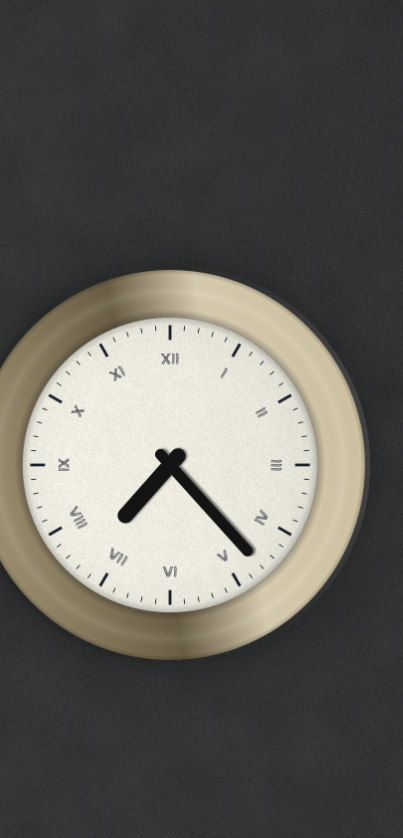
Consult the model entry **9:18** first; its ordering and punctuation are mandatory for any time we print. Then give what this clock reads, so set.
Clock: **7:23**
